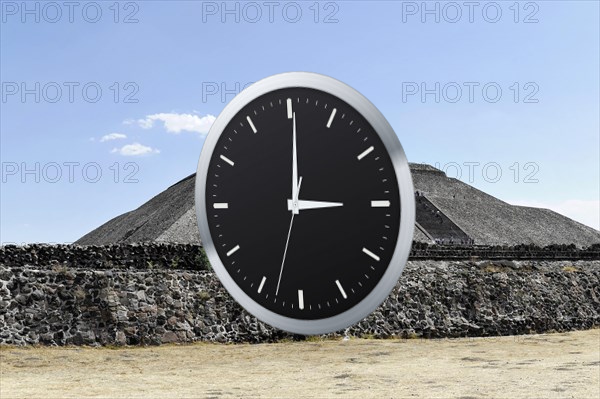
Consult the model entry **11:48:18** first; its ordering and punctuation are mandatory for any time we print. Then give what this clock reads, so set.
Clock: **3:00:33**
